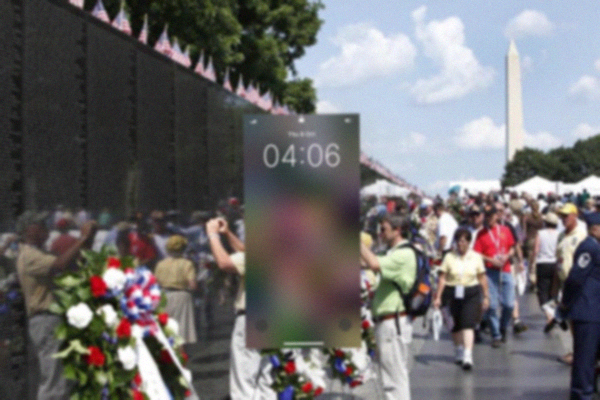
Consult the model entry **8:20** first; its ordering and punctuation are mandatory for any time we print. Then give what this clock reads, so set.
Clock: **4:06**
